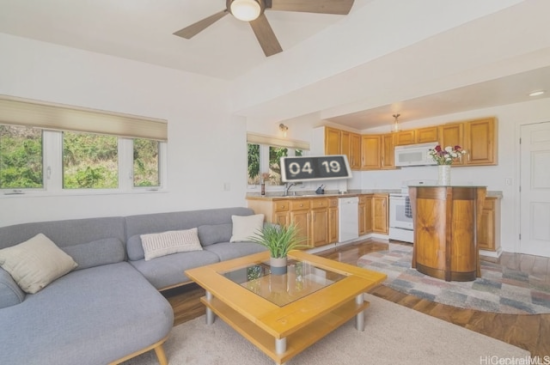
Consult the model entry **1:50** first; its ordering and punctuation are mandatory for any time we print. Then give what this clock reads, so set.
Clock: **4:19**
